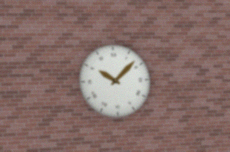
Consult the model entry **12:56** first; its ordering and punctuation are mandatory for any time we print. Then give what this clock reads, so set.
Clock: **10:08**
